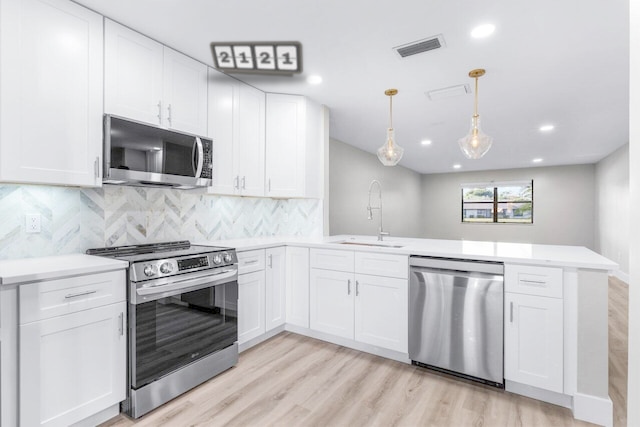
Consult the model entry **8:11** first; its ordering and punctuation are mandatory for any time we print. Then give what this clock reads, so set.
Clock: **21:21**
